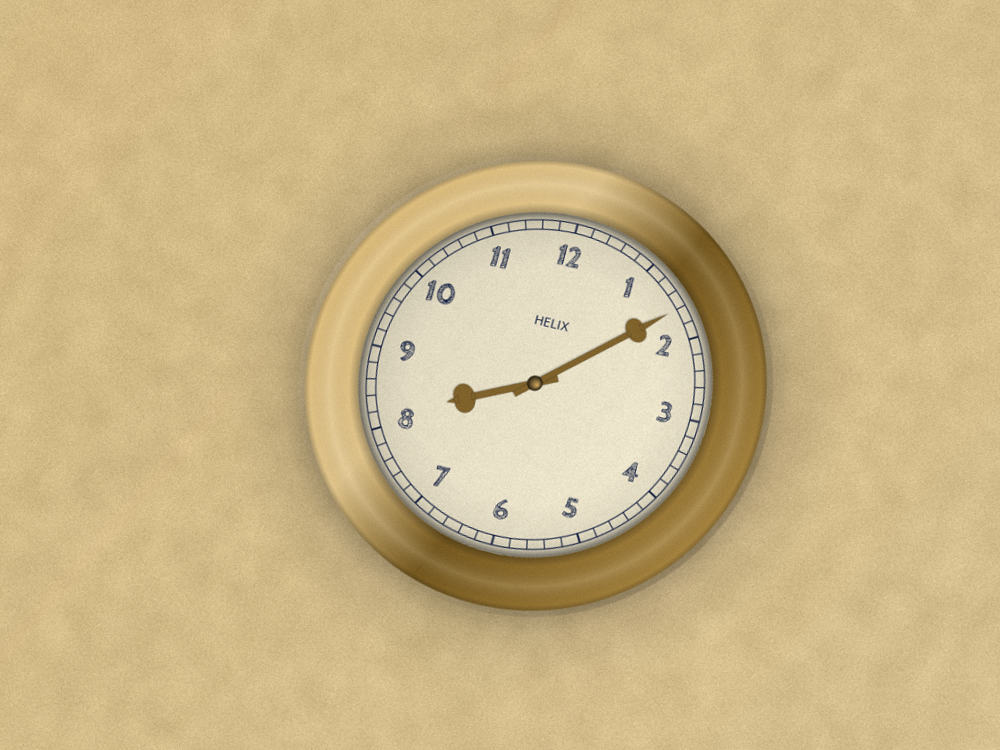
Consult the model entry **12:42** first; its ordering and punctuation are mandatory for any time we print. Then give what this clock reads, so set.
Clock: **8:08**
